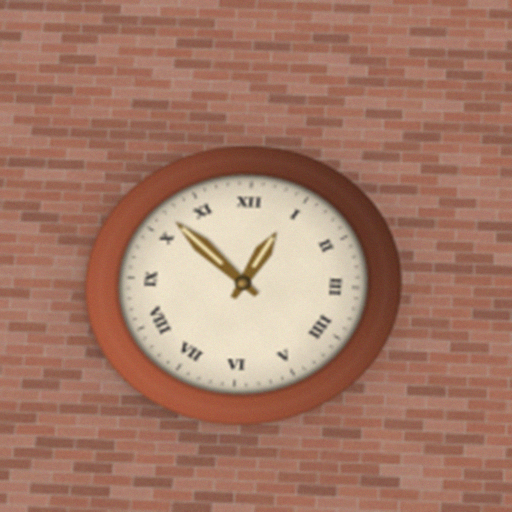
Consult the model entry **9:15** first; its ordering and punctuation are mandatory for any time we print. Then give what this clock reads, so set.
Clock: **12:52**
